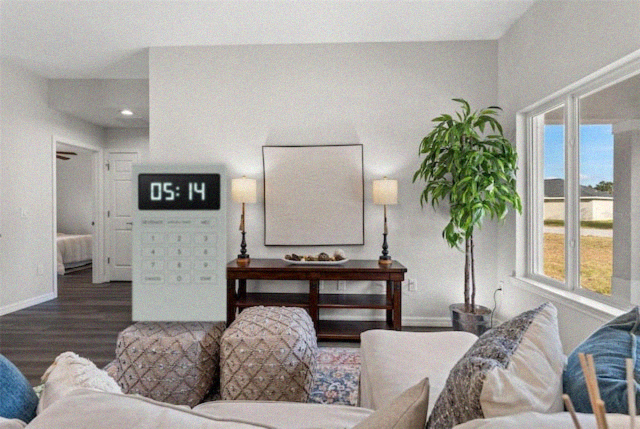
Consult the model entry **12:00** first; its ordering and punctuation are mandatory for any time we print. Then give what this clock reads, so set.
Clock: **5:14**
